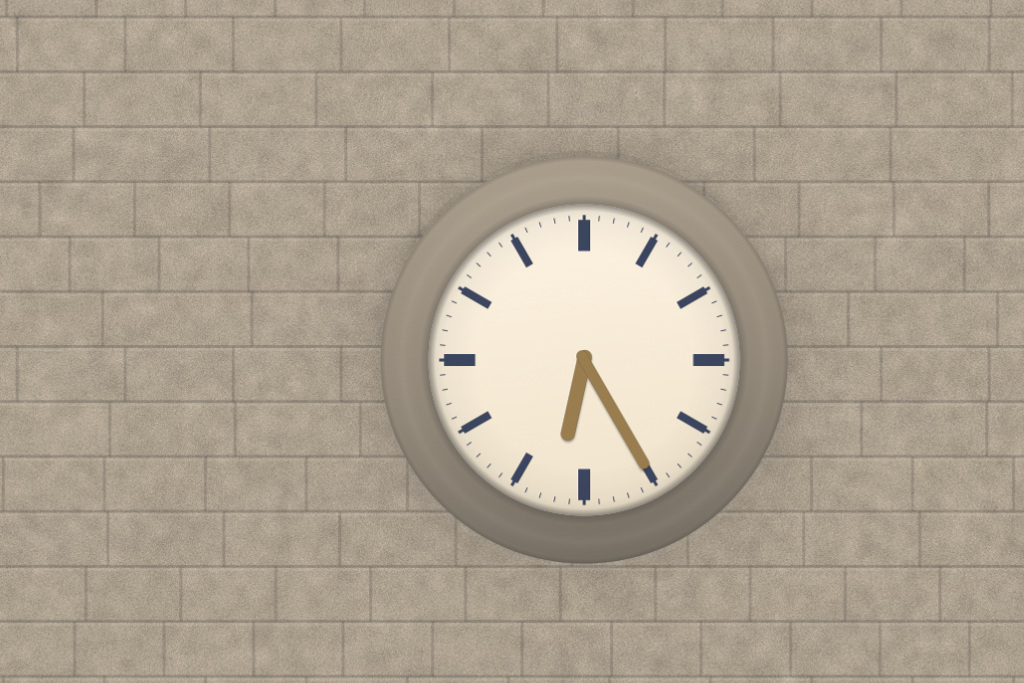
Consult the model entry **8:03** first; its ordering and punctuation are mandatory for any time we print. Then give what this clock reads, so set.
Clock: **6:25**
